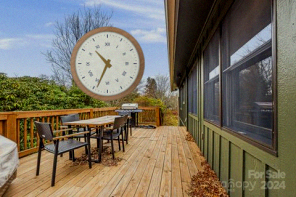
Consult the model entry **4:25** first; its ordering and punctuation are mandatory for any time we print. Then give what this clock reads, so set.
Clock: **10:34**
